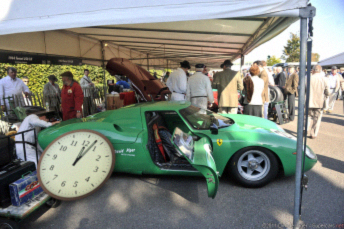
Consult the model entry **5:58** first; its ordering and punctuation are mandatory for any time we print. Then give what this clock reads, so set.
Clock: **12:03**
